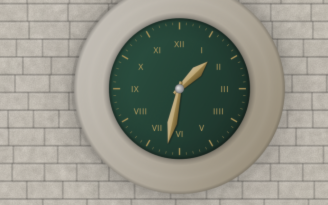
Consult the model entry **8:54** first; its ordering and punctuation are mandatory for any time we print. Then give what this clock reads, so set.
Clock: **1:32**
